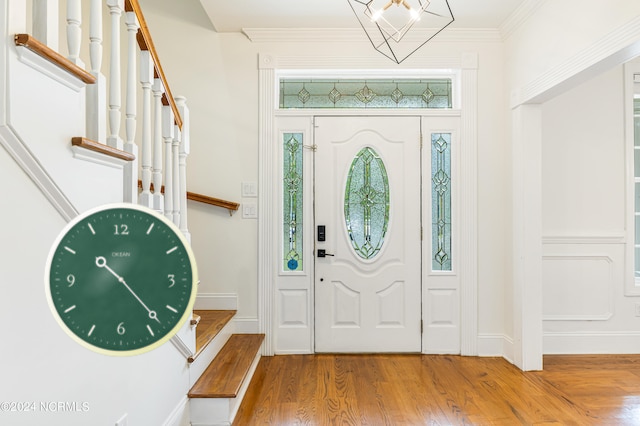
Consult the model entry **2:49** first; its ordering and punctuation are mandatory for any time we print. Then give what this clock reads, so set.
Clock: **10:23**
